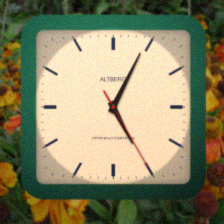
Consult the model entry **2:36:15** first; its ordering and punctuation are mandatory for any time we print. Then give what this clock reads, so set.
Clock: **5:04:25**
